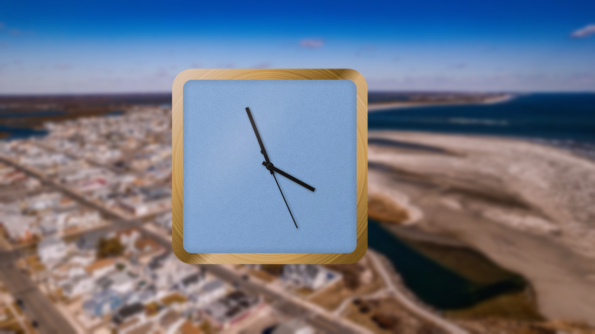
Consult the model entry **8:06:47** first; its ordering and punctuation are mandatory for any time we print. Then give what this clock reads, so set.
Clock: **3:56:26**
